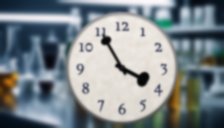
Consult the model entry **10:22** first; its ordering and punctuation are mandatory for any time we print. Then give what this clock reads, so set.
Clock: **3:55**
